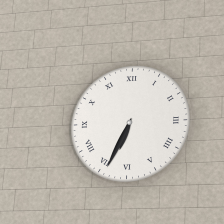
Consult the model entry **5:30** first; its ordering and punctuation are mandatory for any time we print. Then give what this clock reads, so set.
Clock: **6:34**
